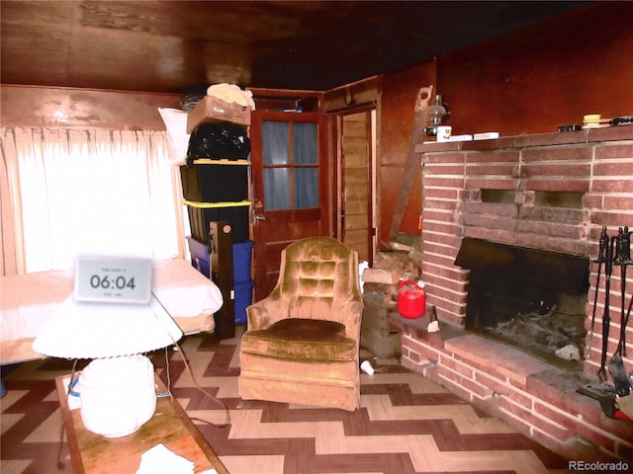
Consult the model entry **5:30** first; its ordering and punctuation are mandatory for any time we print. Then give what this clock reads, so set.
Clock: **6:04**
